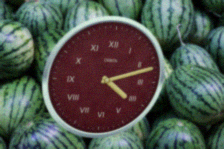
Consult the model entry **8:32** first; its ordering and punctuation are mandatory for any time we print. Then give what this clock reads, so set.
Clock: **4:12**
